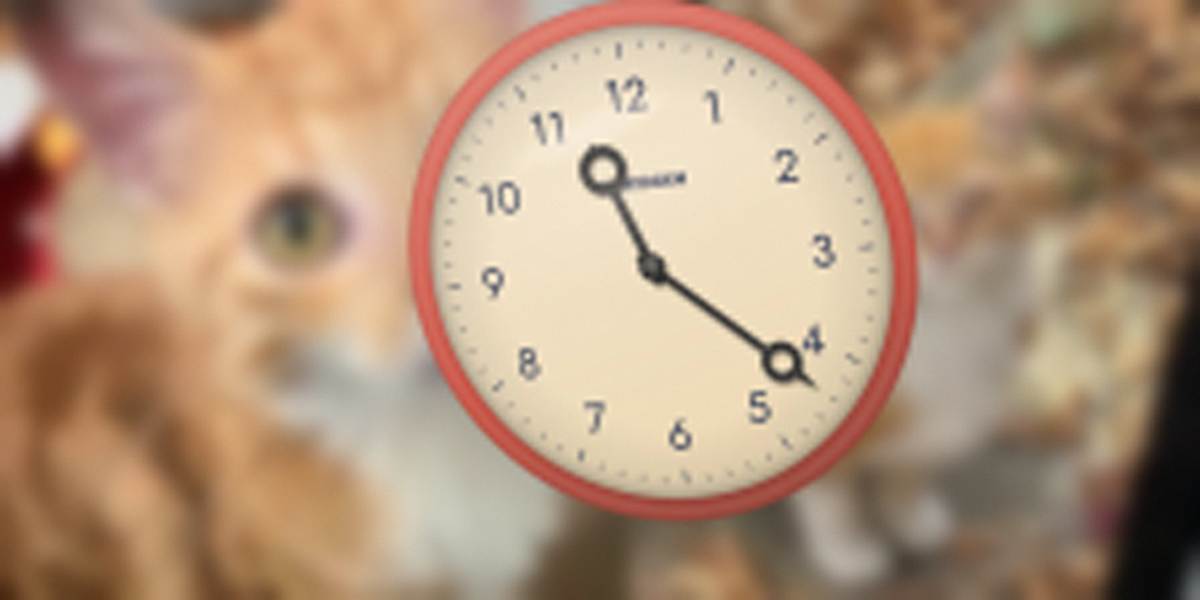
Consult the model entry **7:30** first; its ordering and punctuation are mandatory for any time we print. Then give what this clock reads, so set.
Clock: **11:22**
